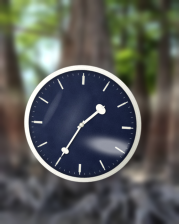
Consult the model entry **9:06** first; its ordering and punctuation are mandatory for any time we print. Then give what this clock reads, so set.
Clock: **1:35**
